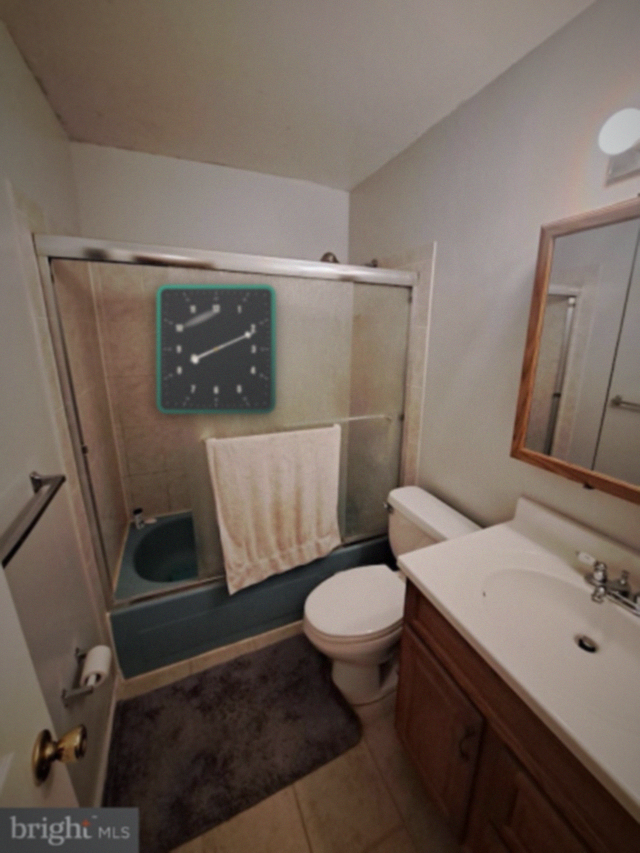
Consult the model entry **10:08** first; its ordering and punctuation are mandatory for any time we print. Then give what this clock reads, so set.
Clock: **8:11**
